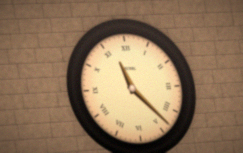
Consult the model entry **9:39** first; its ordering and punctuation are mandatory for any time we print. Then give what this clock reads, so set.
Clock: **11:23**
